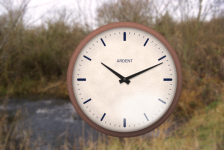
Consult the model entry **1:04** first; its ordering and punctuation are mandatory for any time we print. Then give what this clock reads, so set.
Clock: **10:11**
